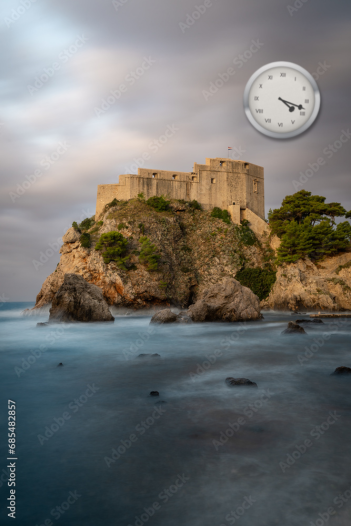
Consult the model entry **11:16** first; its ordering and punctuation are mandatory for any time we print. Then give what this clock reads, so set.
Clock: **4:18**
